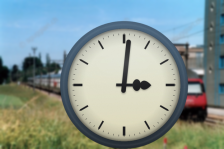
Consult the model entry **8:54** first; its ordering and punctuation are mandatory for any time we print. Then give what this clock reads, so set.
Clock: **3:01**
